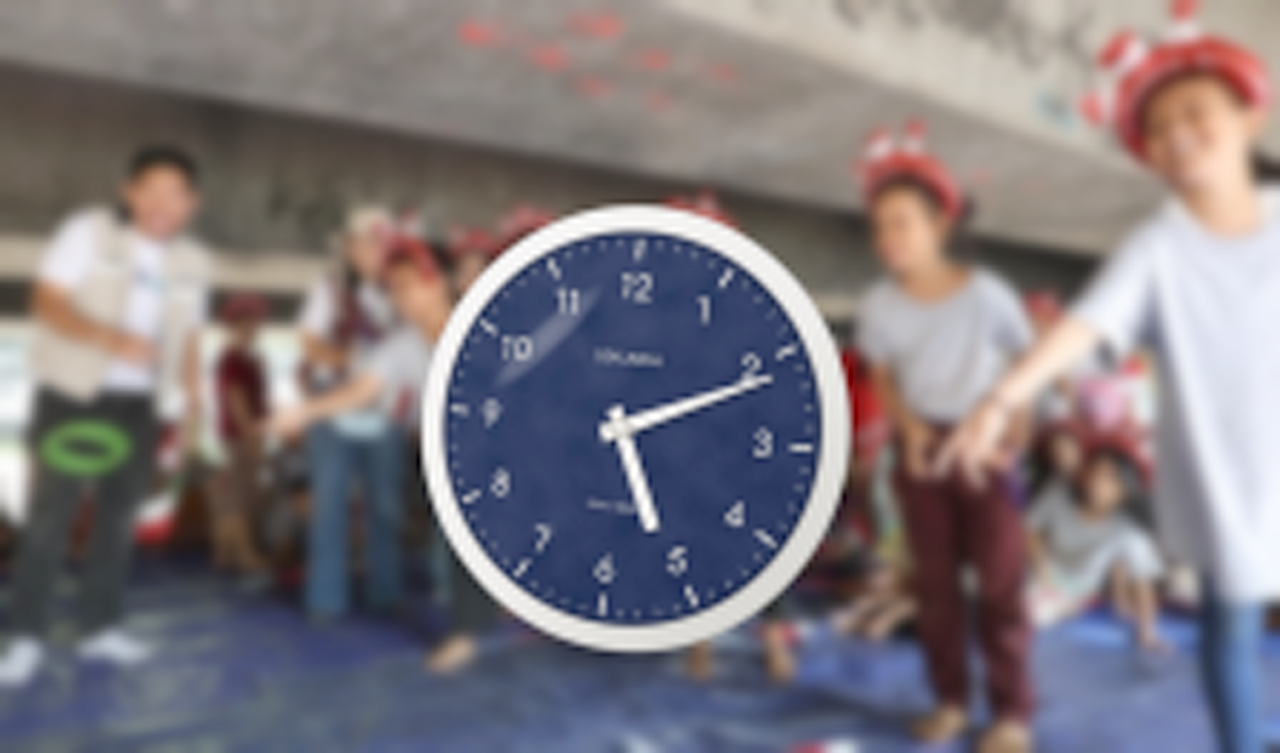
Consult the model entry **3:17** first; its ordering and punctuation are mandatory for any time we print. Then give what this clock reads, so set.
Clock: **5:11**
